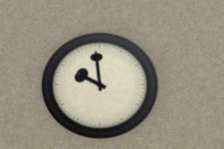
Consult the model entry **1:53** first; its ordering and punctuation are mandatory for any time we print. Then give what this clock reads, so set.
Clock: **9:59**
